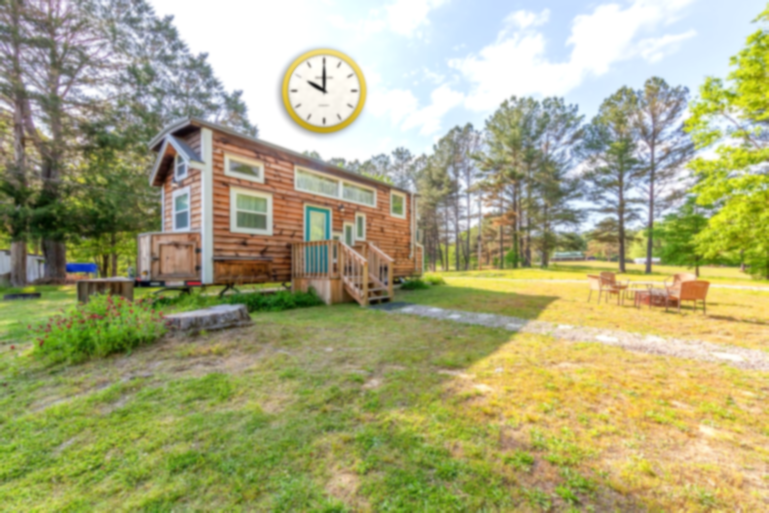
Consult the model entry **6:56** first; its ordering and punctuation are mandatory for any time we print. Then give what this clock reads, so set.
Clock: **10:00**
